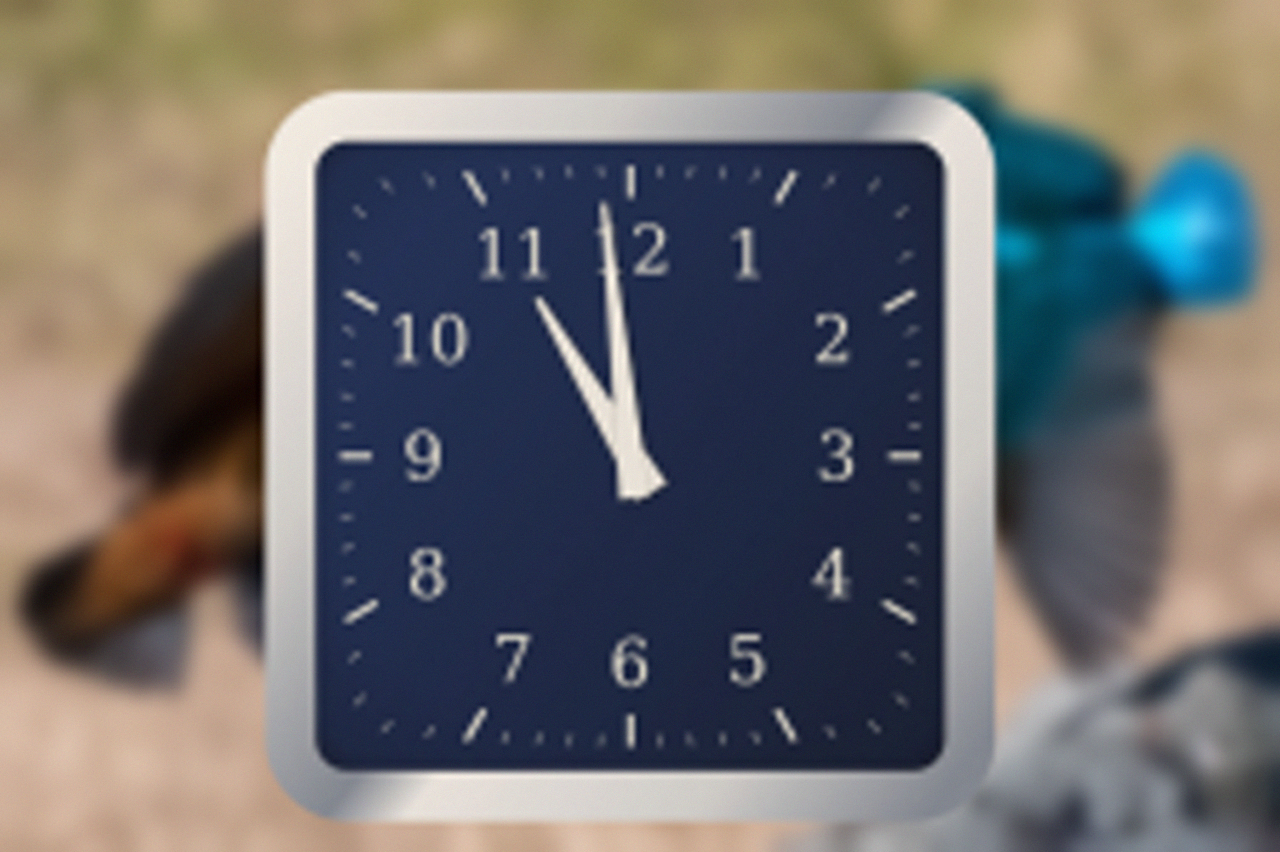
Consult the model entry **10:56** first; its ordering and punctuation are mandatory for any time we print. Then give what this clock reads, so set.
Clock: **10:59**
